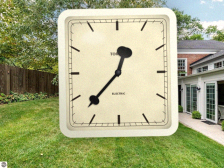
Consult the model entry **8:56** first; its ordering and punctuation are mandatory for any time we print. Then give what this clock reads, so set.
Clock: **12:37**
